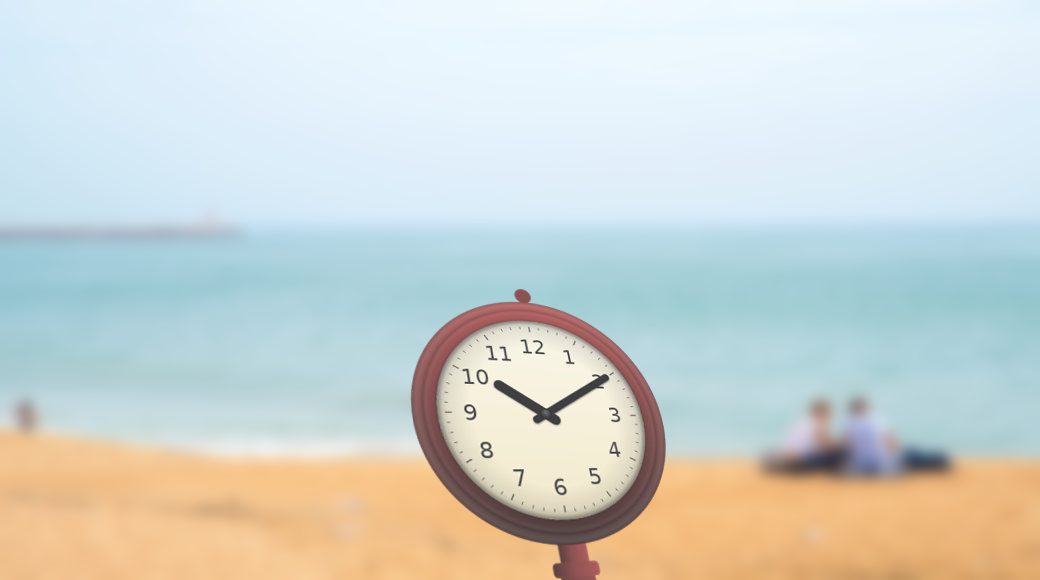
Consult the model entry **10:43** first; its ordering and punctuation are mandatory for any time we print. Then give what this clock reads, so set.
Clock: **10:10**
